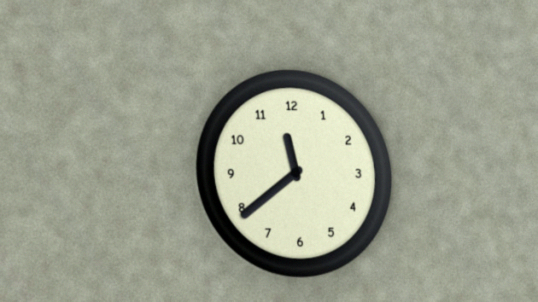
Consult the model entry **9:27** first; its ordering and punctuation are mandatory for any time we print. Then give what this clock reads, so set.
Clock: **11:39**
